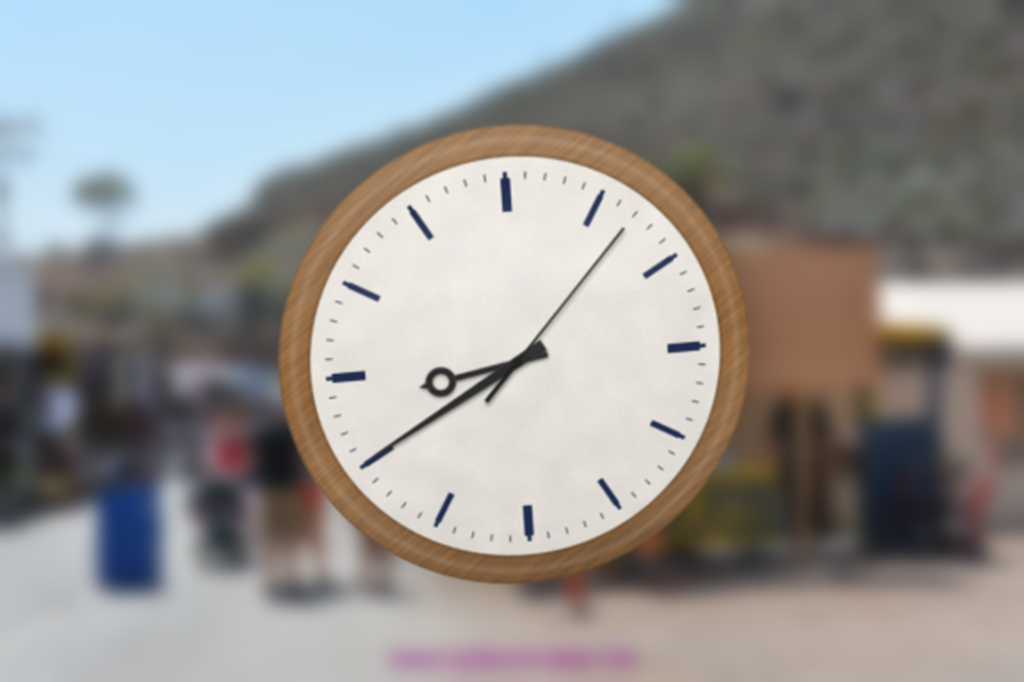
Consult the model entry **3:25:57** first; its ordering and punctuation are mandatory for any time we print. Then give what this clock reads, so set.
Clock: **8:40:07**
